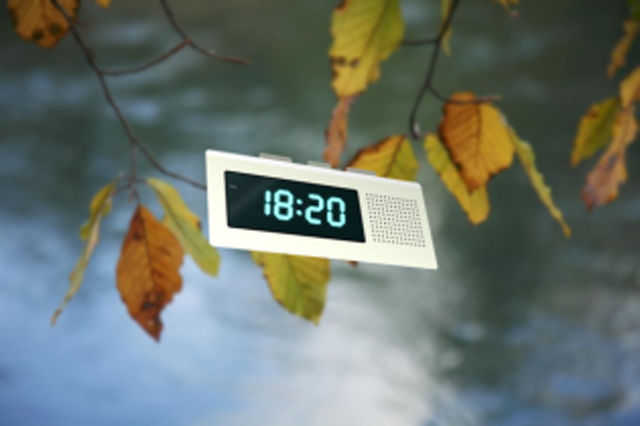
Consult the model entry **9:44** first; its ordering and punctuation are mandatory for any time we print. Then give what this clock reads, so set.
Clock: **18:20**
